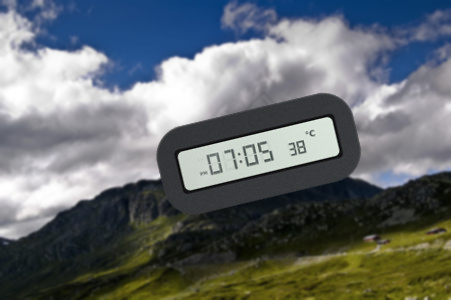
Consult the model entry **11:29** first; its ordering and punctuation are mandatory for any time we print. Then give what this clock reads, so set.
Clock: **7:05**
